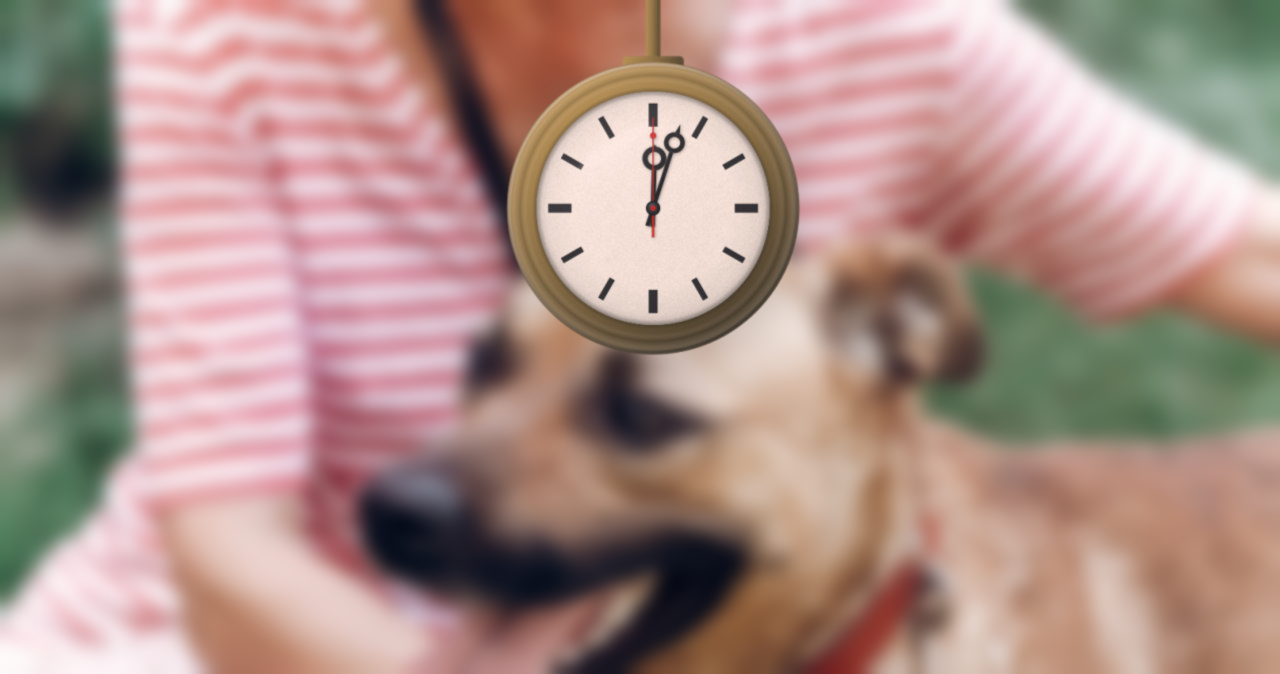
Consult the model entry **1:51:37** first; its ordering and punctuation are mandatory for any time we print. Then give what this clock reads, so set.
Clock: **12:03:00**
